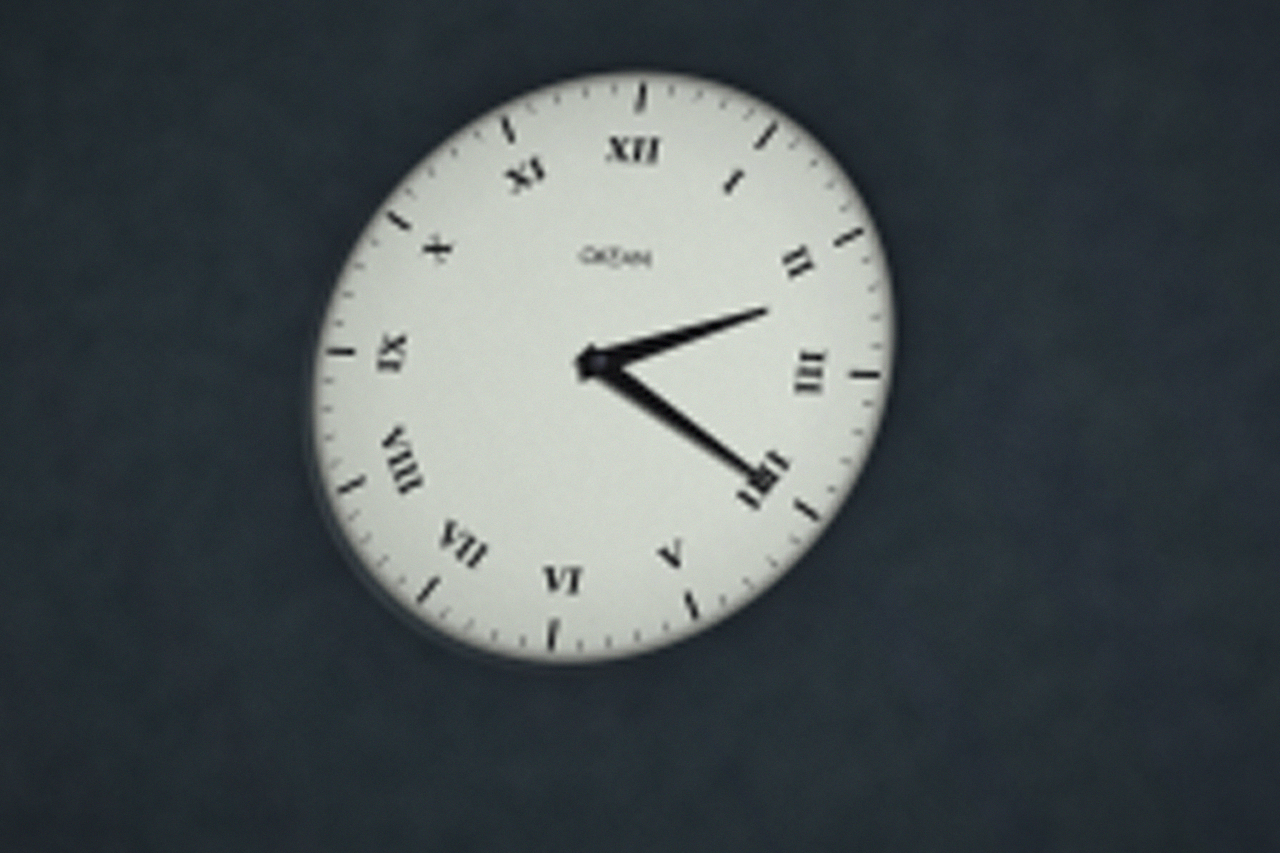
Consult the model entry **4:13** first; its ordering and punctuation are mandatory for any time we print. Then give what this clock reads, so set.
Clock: **2:20**
